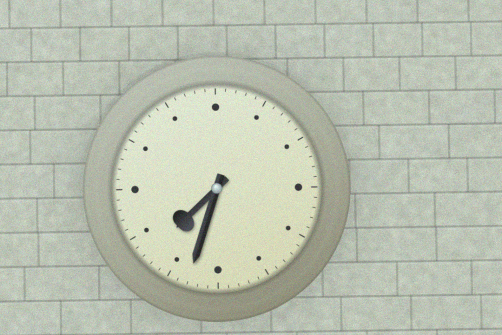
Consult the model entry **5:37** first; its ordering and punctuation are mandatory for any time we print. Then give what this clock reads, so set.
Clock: **7:33**
